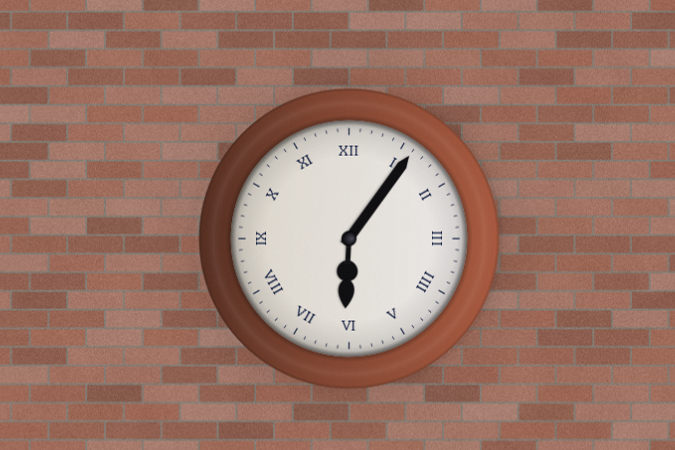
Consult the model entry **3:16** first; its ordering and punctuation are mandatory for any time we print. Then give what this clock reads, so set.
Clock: **6:06**
